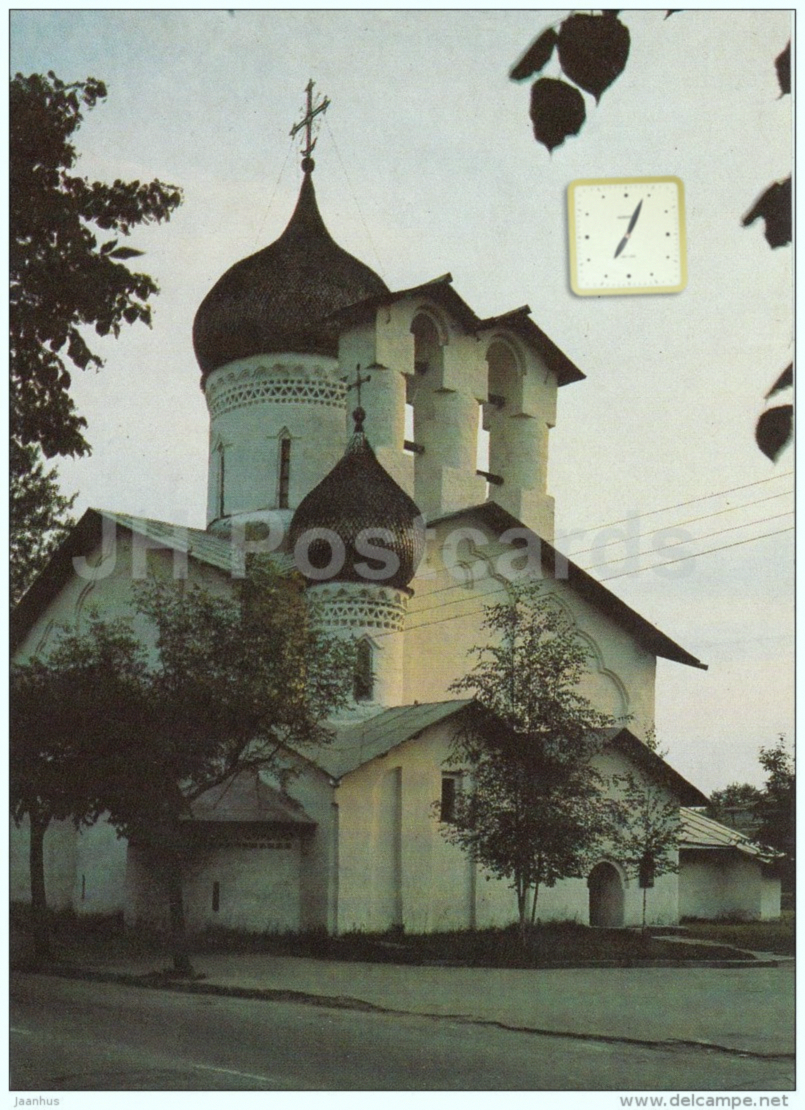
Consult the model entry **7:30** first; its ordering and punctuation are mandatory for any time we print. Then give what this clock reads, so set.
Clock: **7:04**
